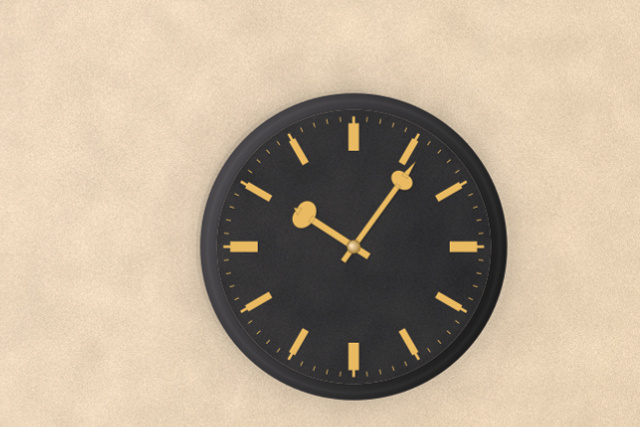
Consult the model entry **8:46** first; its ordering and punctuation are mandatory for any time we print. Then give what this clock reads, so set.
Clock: **10:06**
